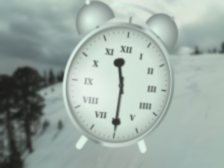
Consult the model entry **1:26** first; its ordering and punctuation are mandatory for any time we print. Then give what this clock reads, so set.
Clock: **11:30**
